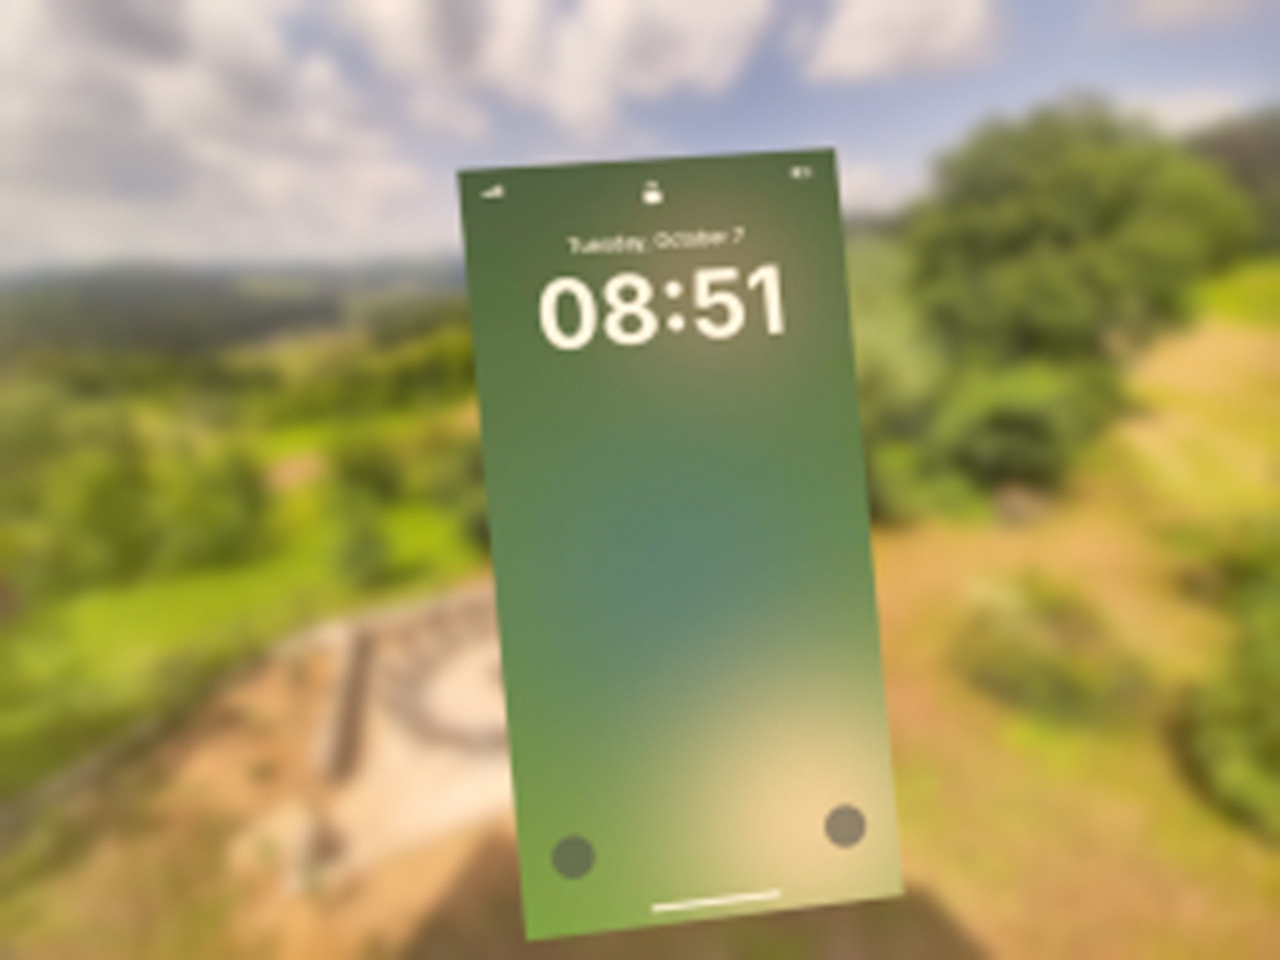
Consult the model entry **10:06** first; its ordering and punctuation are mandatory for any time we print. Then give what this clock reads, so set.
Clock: **8:51**
